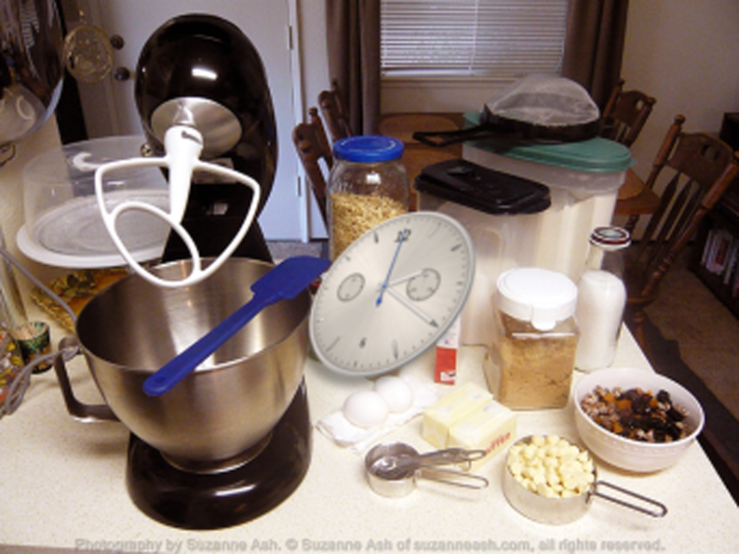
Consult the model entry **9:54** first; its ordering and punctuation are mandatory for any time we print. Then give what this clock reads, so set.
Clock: **2:20**
